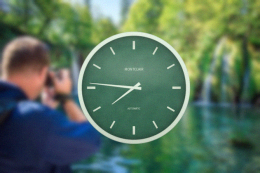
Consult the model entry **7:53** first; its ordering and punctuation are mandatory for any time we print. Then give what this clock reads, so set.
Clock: **7:46**
